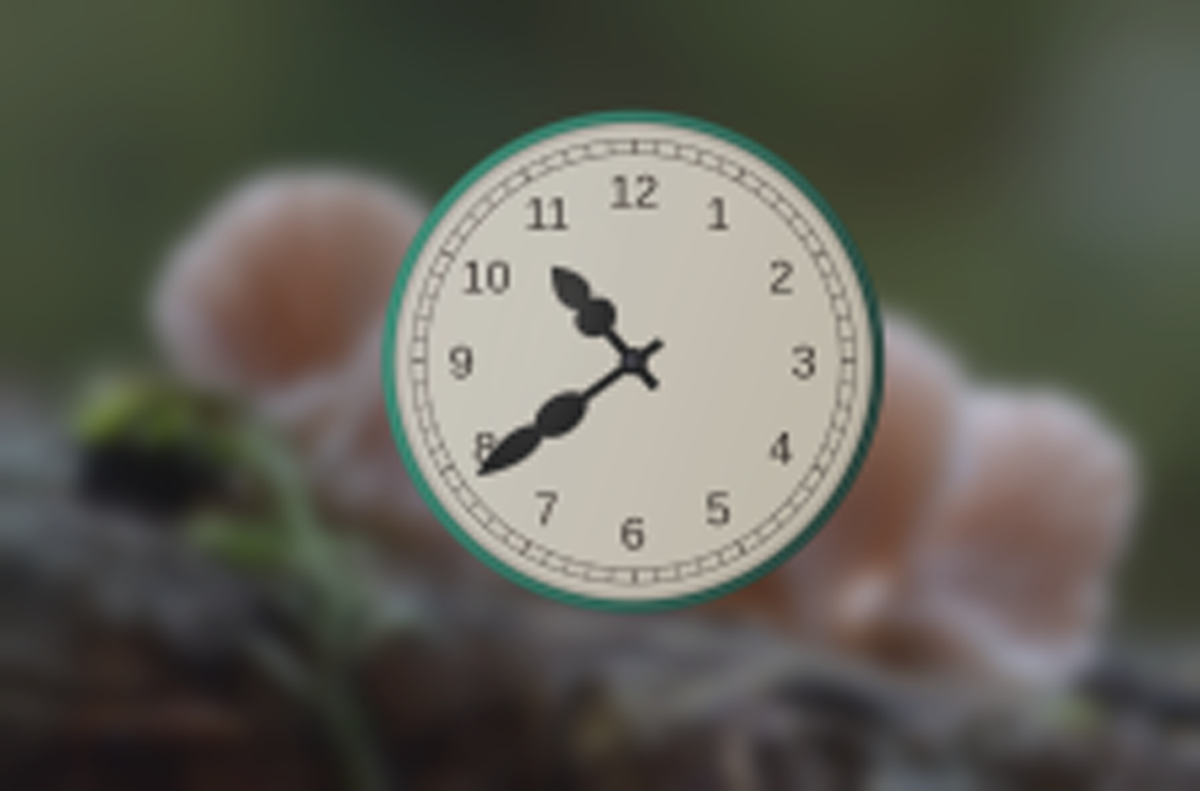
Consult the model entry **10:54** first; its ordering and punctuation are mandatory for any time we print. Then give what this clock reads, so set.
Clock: **10:39**
